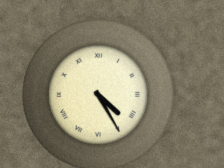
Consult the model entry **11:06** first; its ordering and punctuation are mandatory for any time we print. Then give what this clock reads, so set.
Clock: **4:25**
